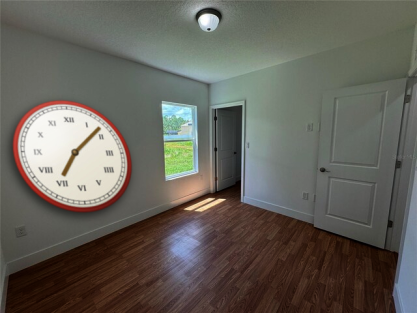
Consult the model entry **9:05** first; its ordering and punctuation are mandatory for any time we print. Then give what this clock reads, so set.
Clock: **7:08**
